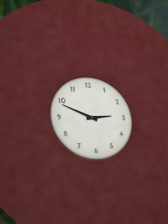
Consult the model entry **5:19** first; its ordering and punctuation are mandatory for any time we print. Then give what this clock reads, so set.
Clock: **2:49**
